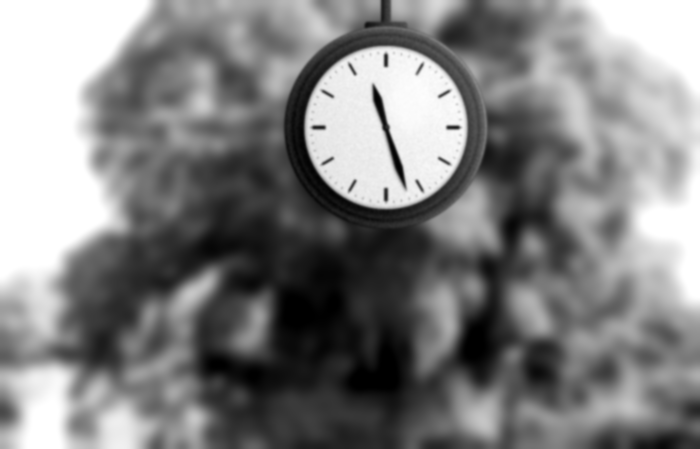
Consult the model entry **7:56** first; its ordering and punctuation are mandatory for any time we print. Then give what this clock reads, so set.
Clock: **11:27**
